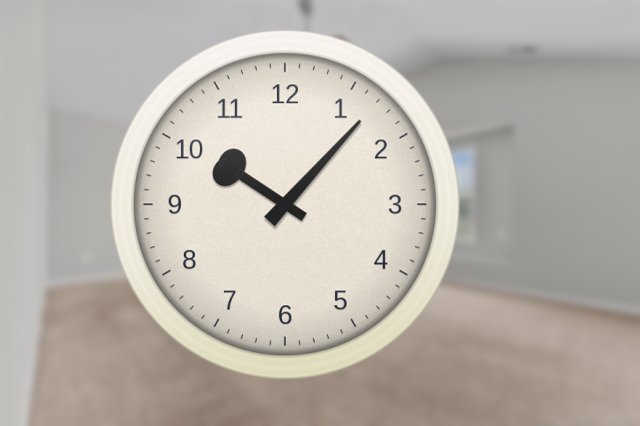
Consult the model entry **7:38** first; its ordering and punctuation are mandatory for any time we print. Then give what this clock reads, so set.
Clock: **10:07**
